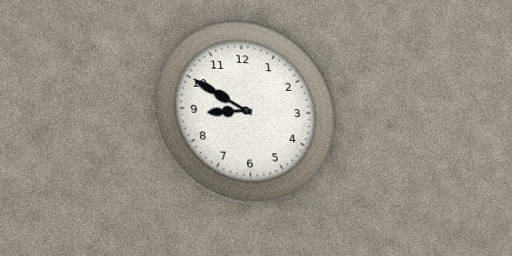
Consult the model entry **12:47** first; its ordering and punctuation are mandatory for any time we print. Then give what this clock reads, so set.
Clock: **8:50**
